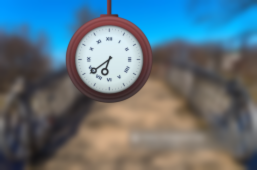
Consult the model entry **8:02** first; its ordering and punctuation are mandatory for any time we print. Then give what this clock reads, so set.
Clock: **6:39**
